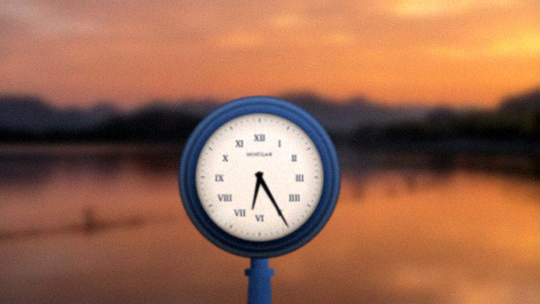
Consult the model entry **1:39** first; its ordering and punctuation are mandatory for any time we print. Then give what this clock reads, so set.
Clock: **6:25**
